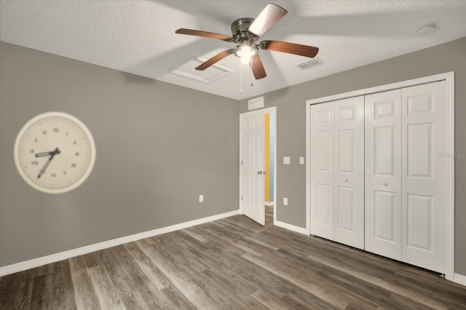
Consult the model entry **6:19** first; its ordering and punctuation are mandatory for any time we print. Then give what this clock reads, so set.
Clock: **8:35**
